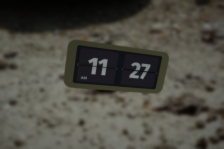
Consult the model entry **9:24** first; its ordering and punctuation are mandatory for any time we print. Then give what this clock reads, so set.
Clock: **11:27**
